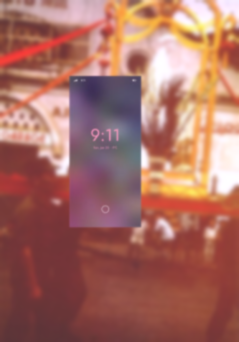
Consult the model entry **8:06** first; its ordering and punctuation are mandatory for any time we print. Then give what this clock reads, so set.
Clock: **9:11**
